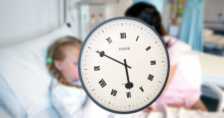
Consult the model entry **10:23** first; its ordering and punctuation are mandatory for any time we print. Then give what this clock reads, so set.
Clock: **5:50**
